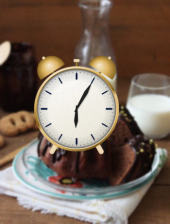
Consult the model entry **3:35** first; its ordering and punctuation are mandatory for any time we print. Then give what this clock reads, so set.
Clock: **6:05**
